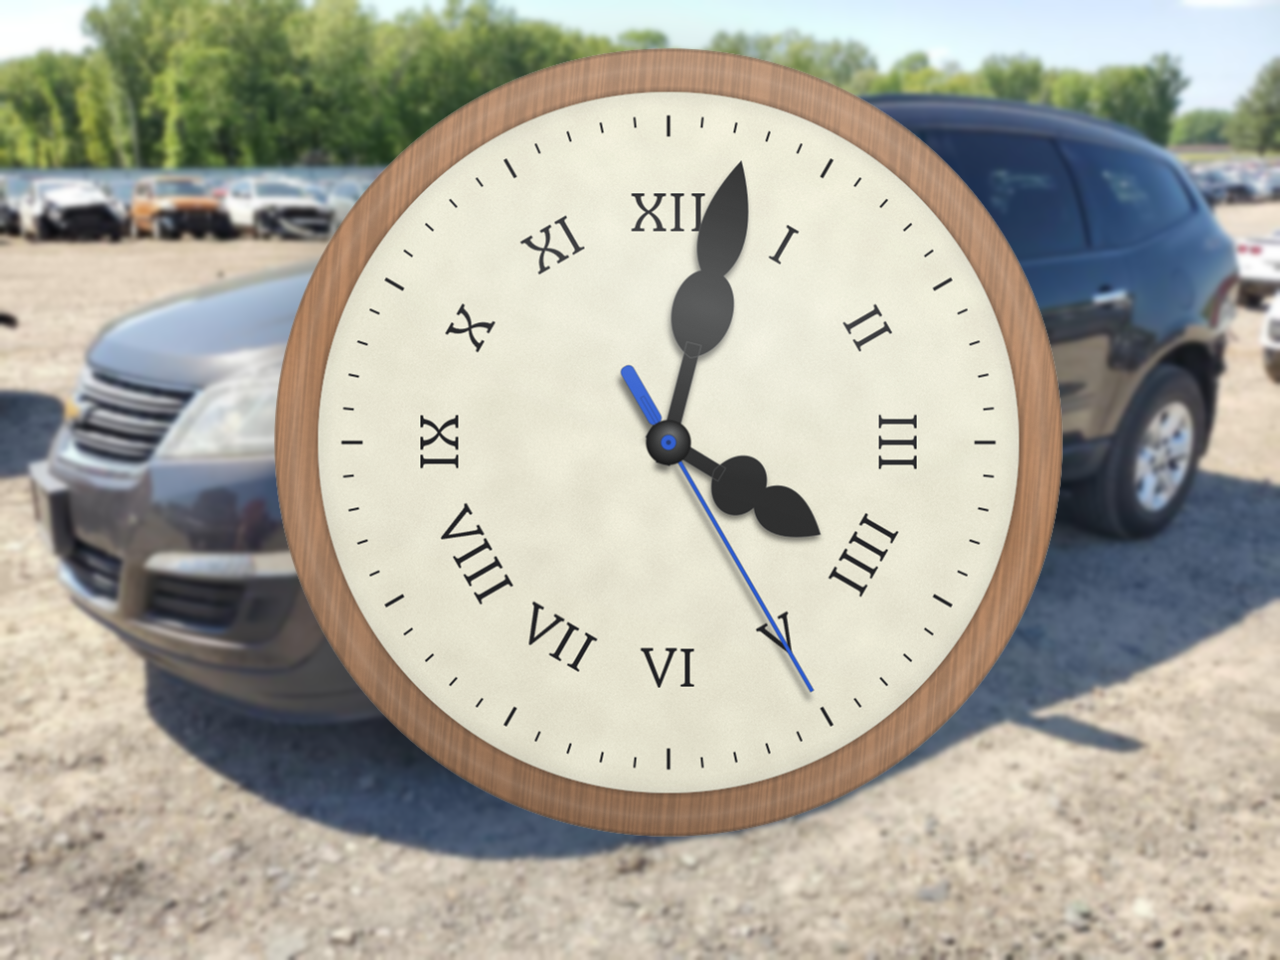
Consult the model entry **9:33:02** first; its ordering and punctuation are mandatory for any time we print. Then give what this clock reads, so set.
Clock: **4:02:25**
